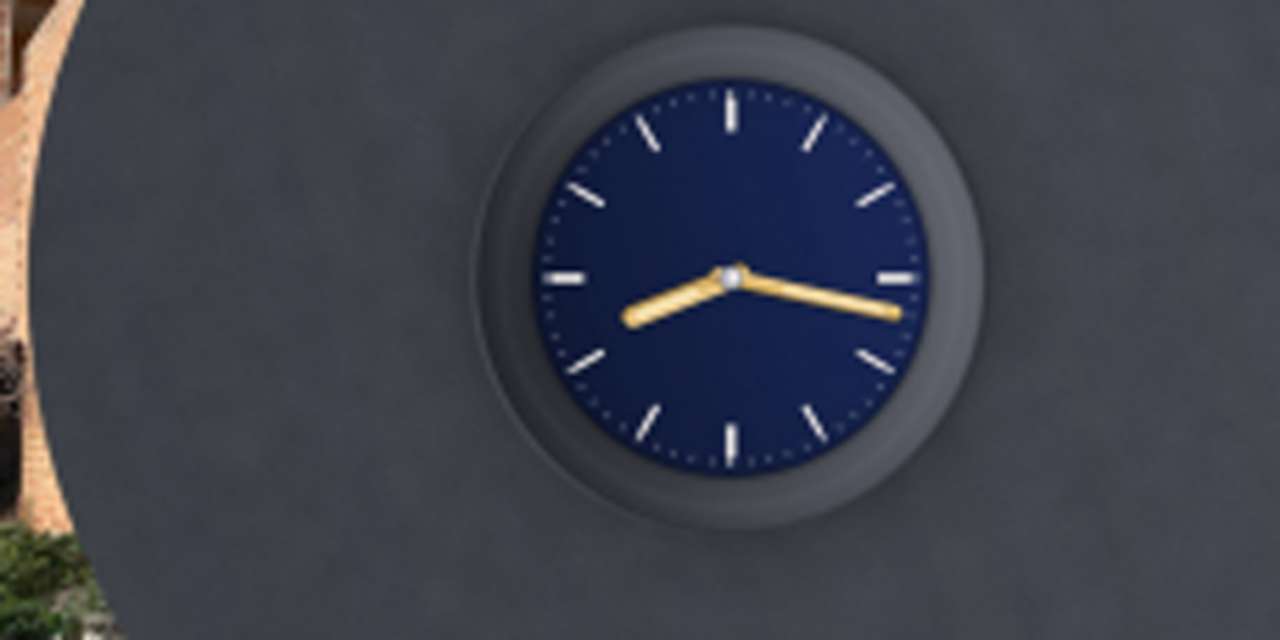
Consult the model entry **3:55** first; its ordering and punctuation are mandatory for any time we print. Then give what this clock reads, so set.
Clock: **8:17**
